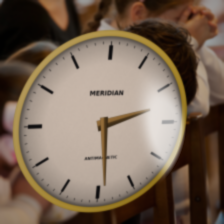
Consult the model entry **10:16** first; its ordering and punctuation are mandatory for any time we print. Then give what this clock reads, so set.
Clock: **2:29**
